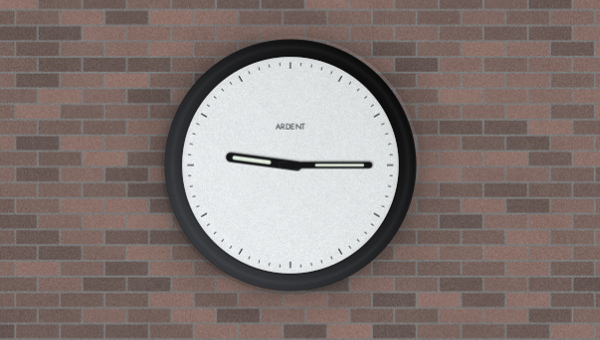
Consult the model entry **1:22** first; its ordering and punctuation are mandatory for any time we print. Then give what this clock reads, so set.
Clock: **9:15**
